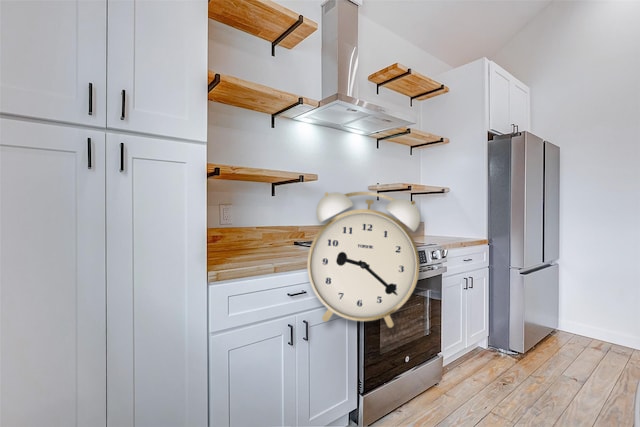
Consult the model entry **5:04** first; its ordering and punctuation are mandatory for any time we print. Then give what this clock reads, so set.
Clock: **9:21**
